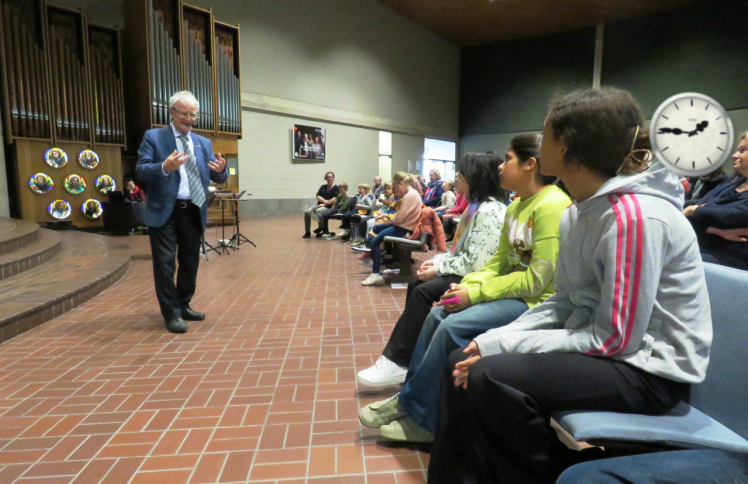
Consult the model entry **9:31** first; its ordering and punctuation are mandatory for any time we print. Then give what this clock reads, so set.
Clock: **1:46**
